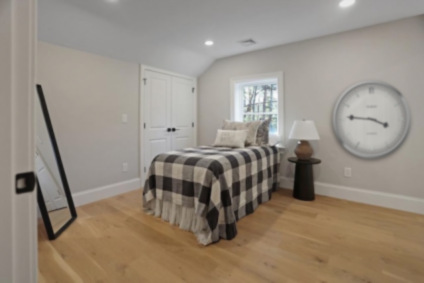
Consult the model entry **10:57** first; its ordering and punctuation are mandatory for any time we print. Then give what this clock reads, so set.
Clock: **3:46**
